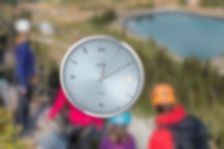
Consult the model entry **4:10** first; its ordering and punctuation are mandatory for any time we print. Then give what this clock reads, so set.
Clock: **12:10**
